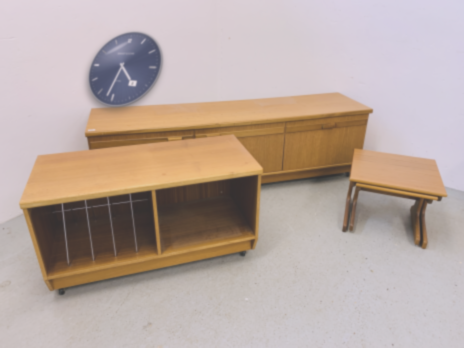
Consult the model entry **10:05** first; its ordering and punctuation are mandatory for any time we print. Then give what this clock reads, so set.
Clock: **4:32**
